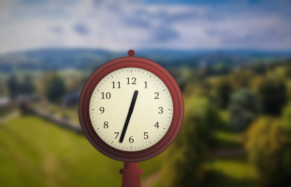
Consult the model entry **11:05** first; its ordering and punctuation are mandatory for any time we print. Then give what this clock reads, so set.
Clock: **12:33**
